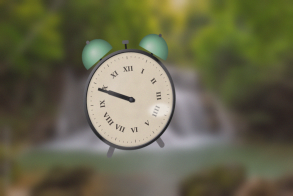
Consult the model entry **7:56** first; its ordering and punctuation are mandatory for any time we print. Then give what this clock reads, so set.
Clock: **9:49**
